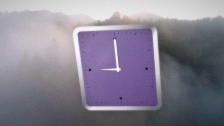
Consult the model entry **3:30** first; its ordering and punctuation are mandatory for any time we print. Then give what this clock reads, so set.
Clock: **9:00**
